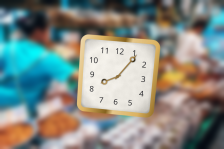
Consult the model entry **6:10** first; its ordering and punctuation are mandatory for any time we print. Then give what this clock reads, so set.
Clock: **8:06**
